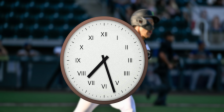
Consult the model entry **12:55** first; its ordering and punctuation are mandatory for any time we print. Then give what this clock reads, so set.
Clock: **7:27**
